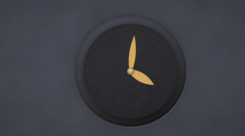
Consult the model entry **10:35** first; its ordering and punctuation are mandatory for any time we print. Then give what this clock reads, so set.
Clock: **4:01**
